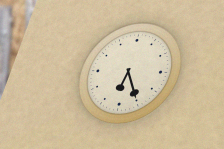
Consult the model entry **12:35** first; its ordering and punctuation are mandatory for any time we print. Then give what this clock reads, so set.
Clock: **6:25**
